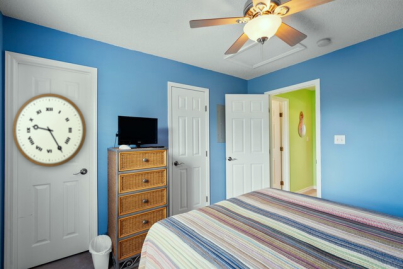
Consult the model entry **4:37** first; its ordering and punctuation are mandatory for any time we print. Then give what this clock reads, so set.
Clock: **9:25**
